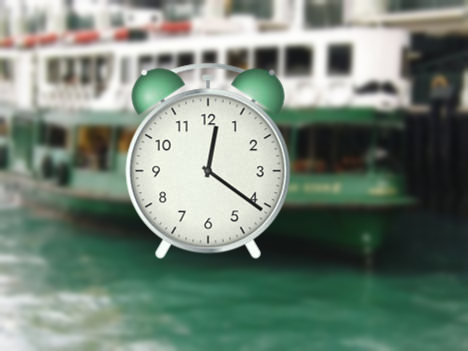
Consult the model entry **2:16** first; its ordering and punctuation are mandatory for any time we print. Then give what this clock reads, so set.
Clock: **12:21**
